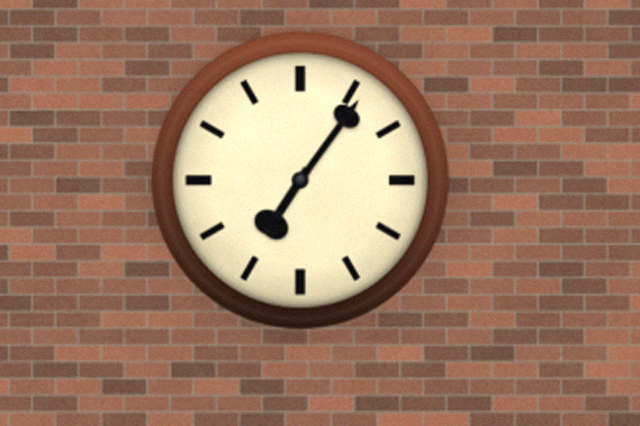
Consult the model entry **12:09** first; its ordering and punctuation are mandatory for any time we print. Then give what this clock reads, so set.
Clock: **7:06**
